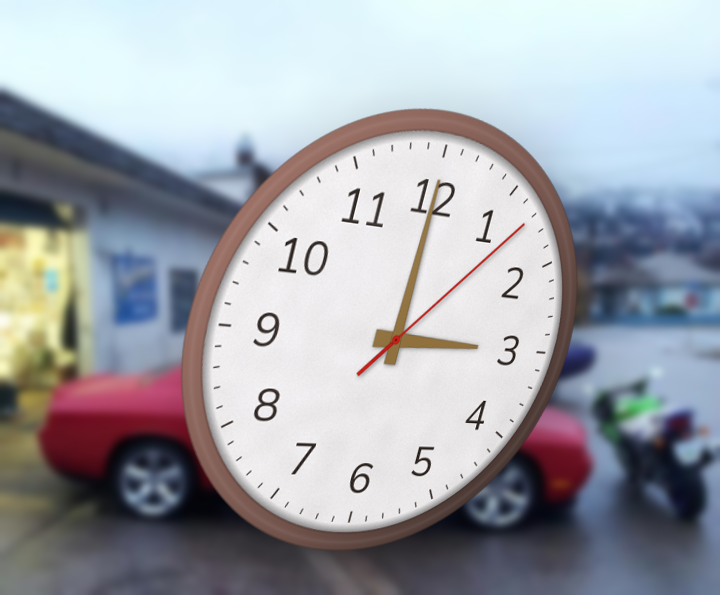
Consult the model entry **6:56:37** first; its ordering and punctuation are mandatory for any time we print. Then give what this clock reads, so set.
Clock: **3:00:07**
